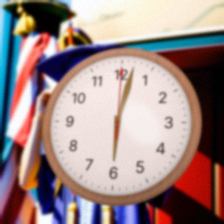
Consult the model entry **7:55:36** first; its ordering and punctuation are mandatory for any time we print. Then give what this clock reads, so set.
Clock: **6:02:00**
